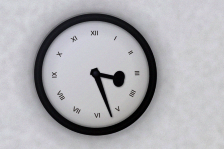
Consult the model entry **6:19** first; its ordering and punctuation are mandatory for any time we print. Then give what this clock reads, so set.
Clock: **3:27**
